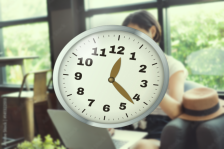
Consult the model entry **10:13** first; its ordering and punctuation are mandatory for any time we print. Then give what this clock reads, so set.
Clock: **12:22**
